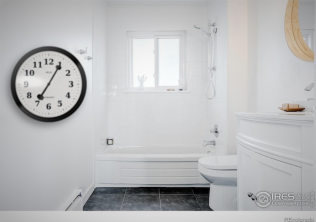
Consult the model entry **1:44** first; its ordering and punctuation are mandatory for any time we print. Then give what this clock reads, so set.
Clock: **7:05**
